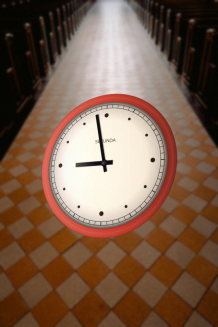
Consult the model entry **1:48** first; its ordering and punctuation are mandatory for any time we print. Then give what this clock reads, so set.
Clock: **8:58**
